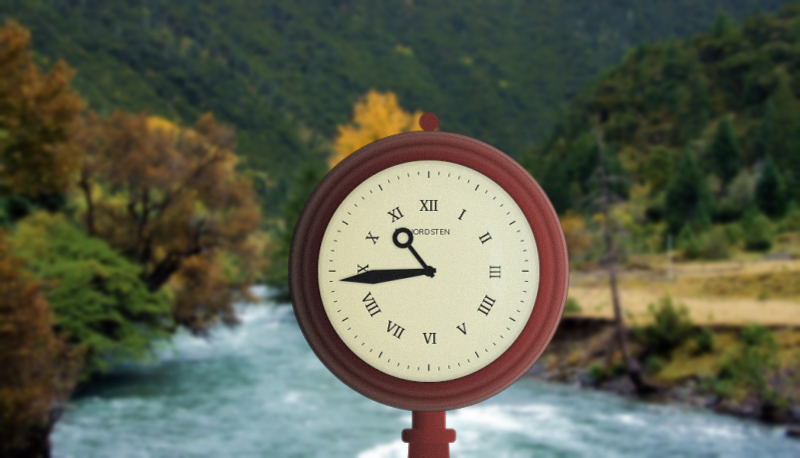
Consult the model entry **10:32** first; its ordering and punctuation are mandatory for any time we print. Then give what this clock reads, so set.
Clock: **10:44**
